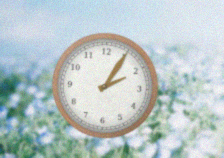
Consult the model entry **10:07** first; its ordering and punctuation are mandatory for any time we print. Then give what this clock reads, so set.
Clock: **2:05**
